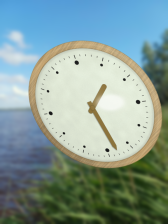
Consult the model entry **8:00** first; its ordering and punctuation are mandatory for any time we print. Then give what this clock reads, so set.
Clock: **1:28**
